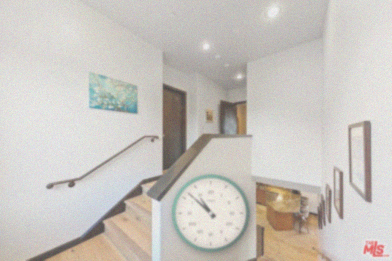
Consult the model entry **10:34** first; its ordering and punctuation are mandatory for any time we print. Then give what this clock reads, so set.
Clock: **10:52**
